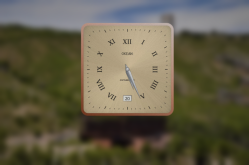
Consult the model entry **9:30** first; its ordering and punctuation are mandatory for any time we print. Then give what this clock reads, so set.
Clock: **5:26**
